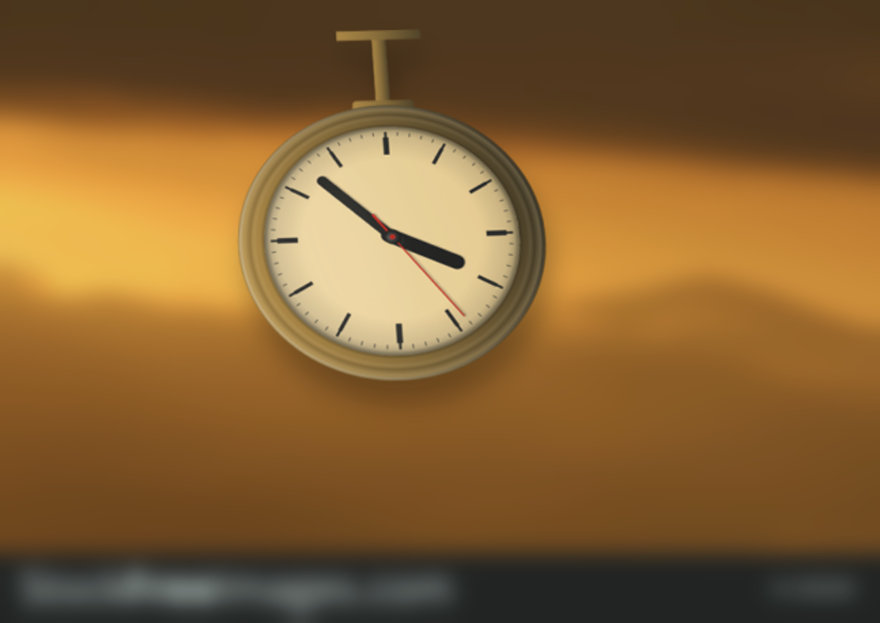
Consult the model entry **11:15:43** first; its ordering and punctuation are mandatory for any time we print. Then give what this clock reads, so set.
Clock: **3:52:24**
